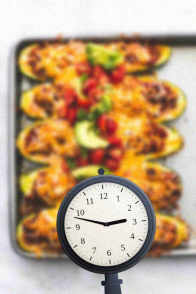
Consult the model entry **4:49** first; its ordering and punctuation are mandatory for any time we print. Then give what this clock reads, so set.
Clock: **2:48**
